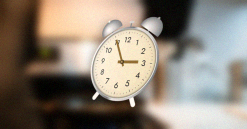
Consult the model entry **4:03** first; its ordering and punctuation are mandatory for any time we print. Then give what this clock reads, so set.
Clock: **2:55**
